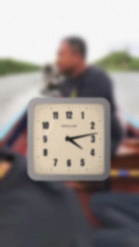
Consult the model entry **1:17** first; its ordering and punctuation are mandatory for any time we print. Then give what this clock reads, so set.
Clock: **4:13**
